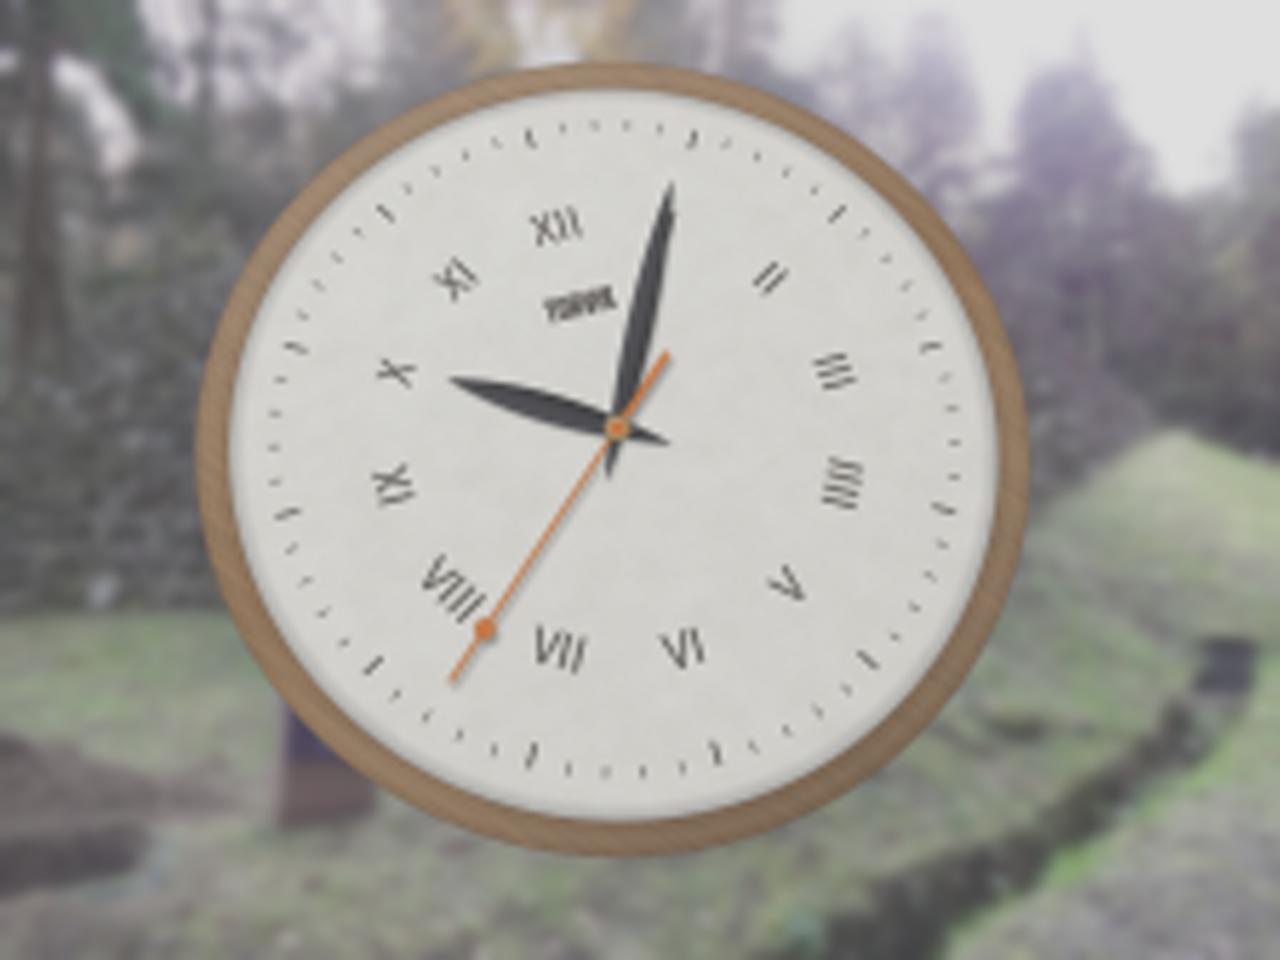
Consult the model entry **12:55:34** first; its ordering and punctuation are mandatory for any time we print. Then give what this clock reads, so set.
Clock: **10:04:38**
